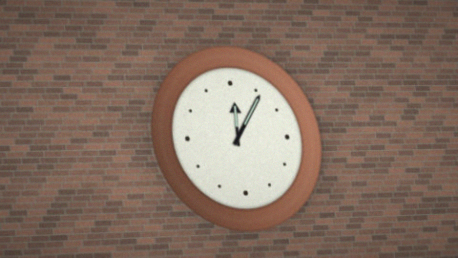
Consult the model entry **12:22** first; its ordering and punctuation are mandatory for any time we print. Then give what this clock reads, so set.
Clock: **12:06**
